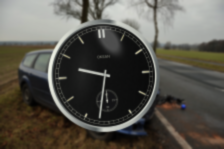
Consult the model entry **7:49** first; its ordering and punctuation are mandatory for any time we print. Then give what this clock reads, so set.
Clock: **9:32**
